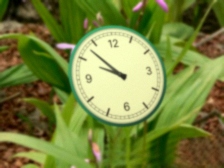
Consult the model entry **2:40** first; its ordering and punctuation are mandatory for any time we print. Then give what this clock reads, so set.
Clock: **9:53**
